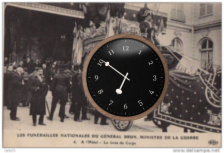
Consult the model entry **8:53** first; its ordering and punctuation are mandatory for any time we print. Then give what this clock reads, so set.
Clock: **6:51**
